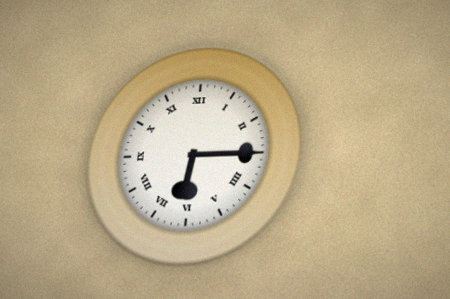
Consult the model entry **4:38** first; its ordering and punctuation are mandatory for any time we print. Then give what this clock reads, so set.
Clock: **6:15**
